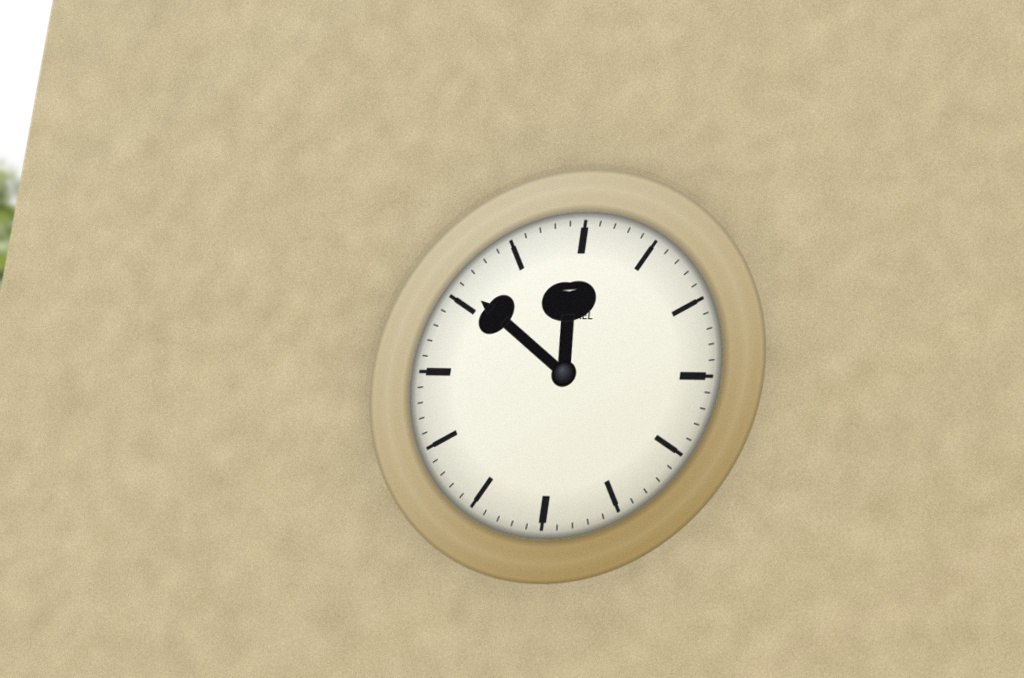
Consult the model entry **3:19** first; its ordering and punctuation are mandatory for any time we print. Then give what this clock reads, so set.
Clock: **11:51**
